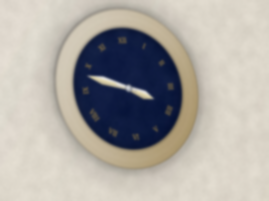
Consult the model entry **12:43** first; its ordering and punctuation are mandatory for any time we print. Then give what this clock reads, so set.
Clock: **3:48**
